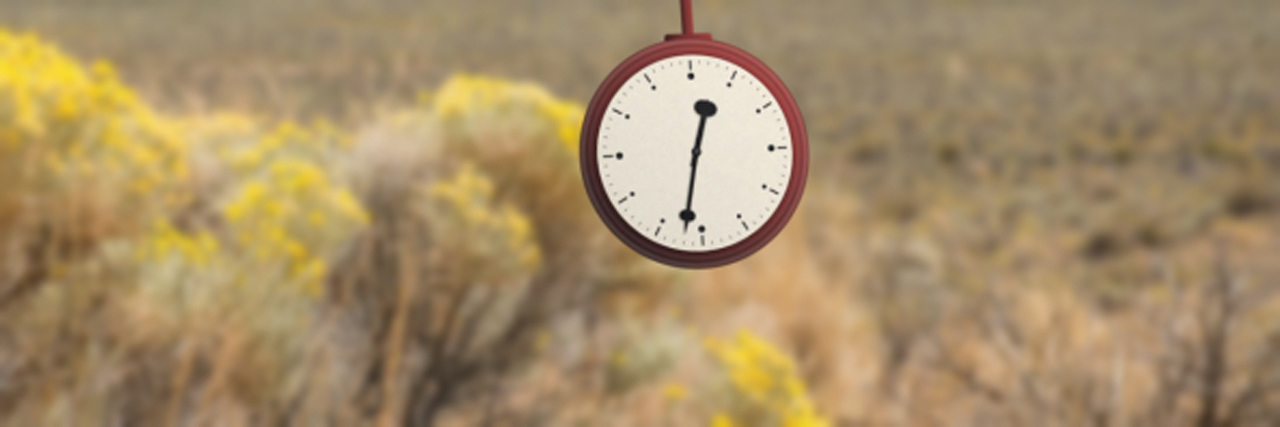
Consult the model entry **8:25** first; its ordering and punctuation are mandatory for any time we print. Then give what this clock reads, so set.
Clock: **12:32**
